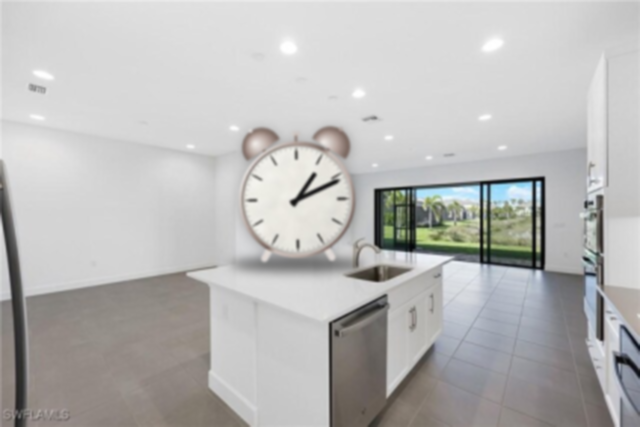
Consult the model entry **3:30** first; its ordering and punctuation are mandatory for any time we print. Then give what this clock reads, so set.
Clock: **1:11**
